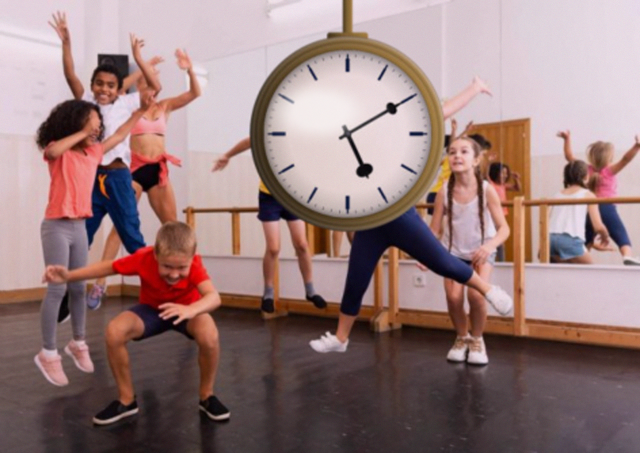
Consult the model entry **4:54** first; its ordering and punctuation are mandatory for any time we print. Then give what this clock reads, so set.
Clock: **5:10**
